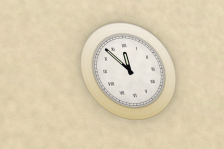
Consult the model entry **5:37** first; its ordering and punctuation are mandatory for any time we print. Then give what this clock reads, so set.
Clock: **11:53**
